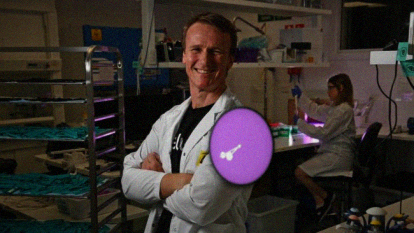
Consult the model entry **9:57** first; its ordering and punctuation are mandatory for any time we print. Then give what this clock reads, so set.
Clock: **7:41**
